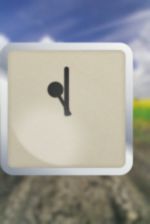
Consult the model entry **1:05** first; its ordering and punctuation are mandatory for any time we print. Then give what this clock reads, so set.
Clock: **11:00**
